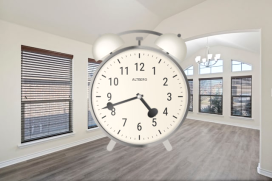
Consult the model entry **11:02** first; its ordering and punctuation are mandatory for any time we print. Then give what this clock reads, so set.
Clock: **4:42**
